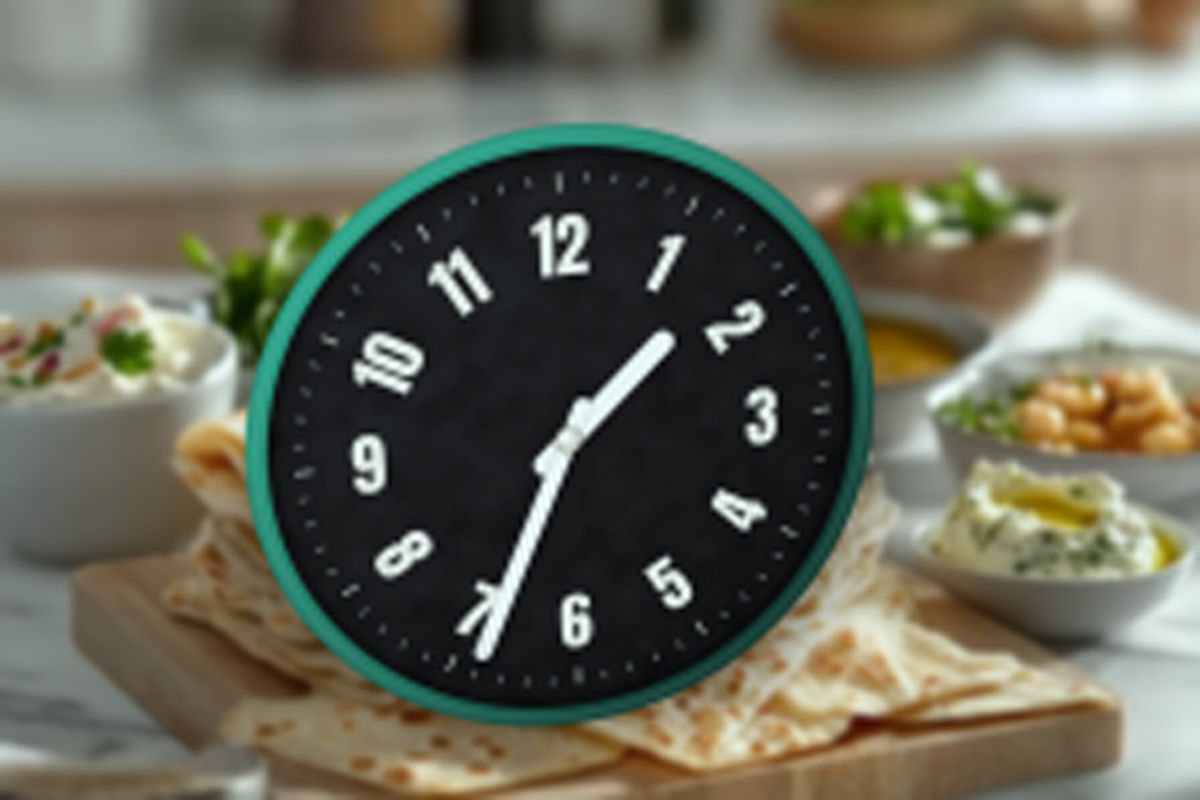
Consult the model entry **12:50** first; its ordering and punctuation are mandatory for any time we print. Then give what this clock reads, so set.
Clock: **1:34**
